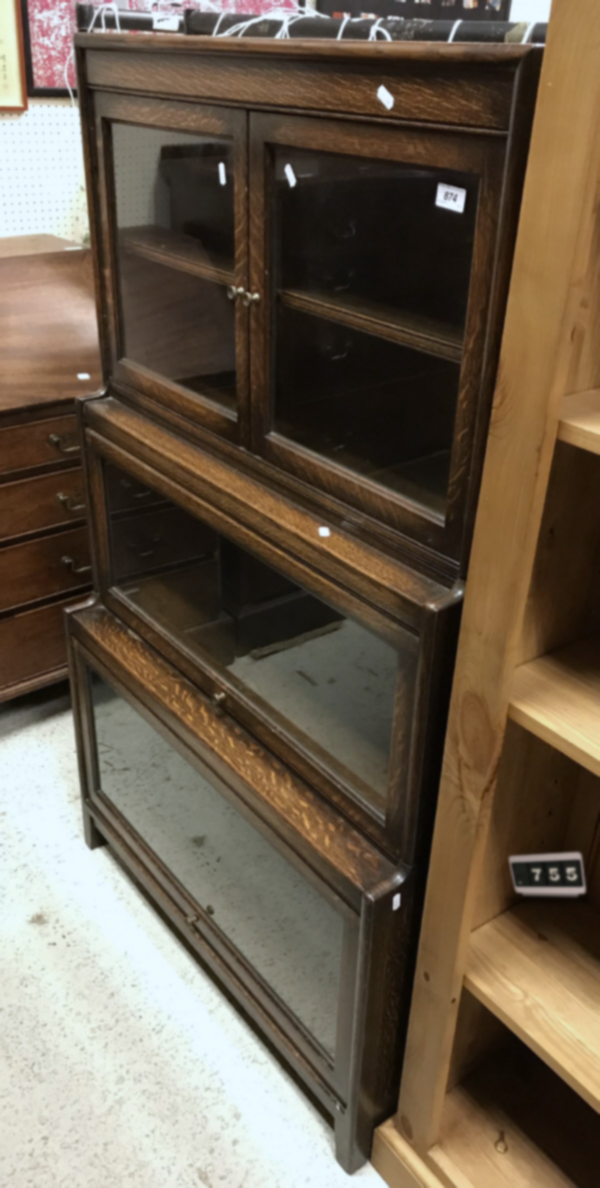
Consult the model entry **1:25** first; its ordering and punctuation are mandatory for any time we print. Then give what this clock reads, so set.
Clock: **7:55**
